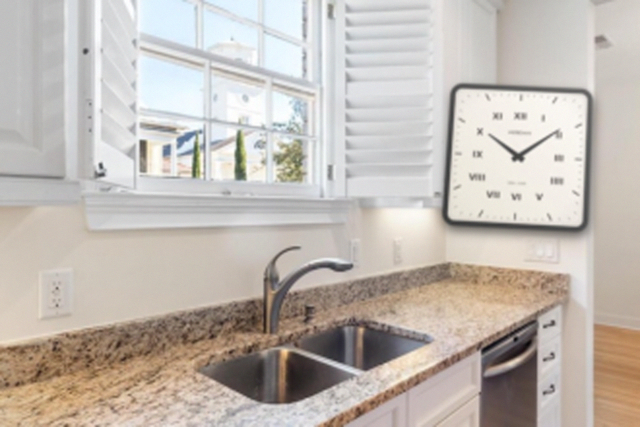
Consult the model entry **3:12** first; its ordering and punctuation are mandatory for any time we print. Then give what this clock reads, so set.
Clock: **10:09**
